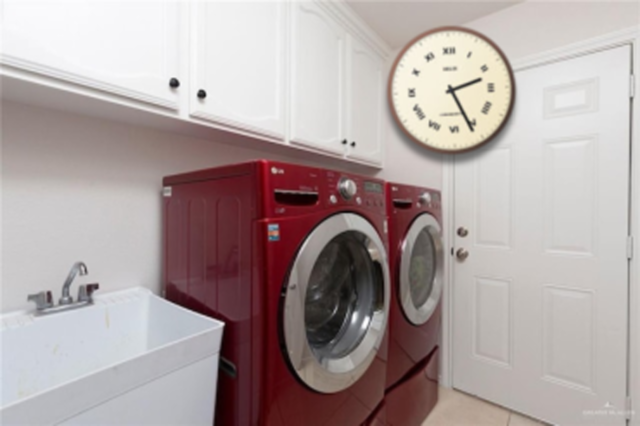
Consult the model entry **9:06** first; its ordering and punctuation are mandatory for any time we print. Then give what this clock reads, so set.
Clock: **2:26**
